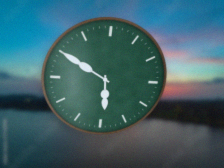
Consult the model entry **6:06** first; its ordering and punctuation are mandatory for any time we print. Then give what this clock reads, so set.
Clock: **5:50**
